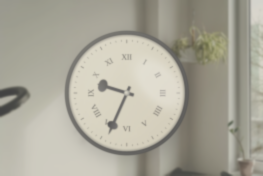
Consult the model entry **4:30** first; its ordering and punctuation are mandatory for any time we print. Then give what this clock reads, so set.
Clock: **9:34**
